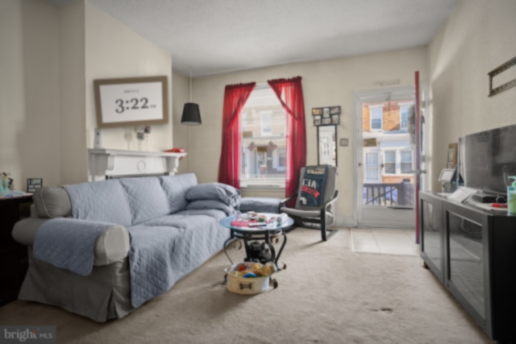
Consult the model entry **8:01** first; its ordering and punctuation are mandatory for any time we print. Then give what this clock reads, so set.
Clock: **3:22**
